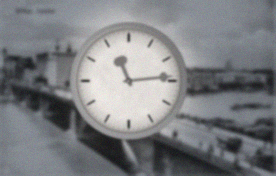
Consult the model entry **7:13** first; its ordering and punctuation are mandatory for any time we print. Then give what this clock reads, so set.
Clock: **11:14**
